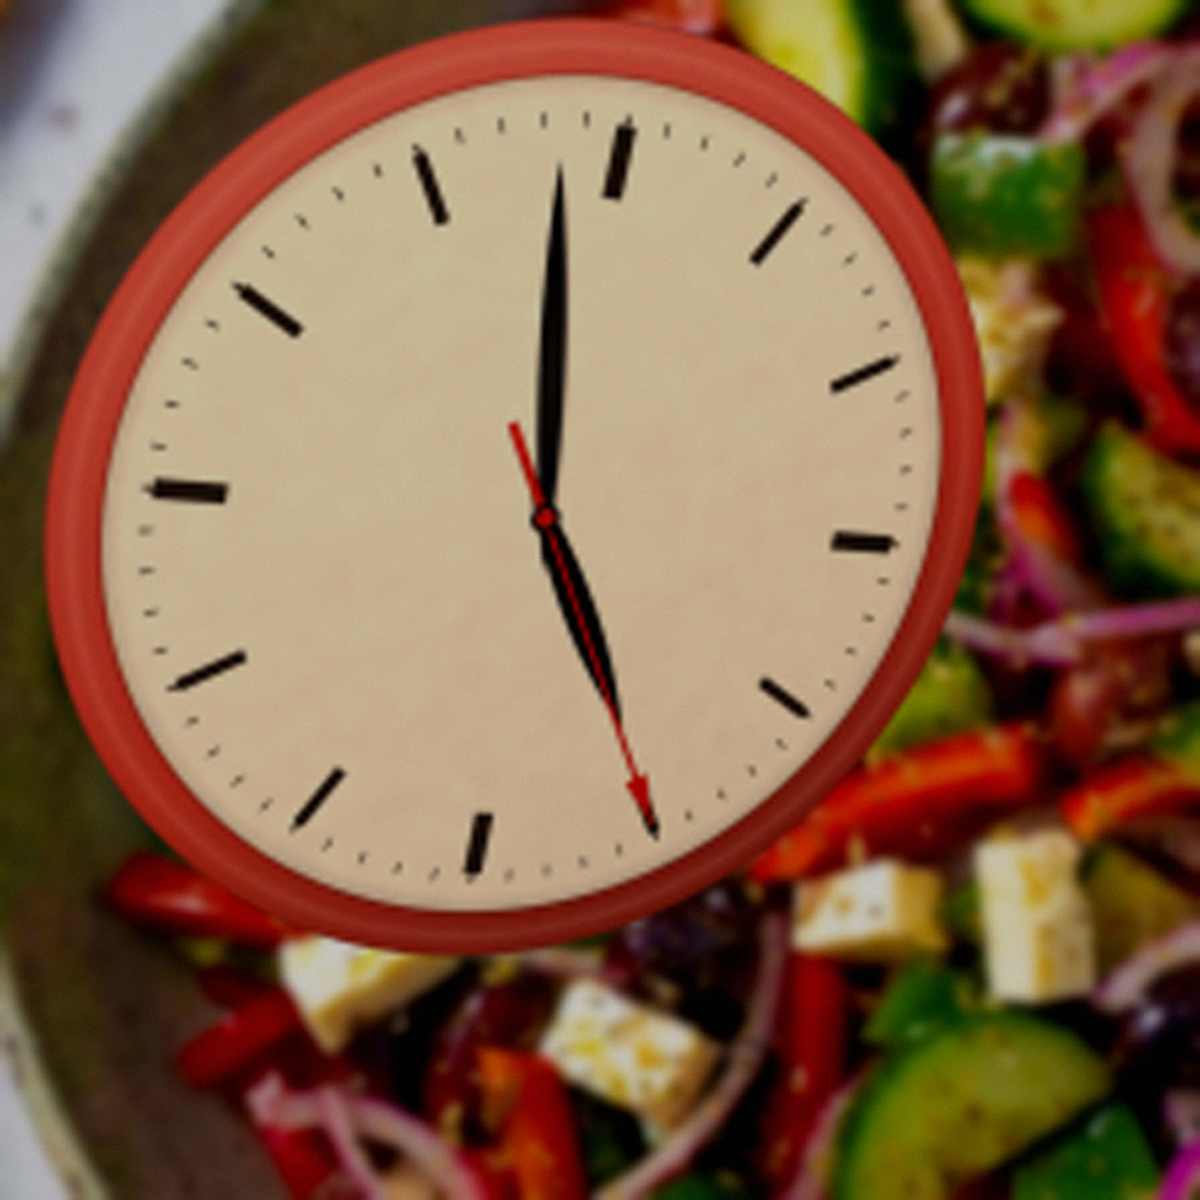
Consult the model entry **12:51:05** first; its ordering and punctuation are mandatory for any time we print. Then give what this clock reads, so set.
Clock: **4:58:25**
